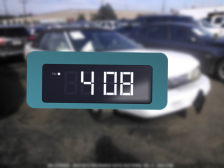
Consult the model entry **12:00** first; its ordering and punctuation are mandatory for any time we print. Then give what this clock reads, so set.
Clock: **4:08**
